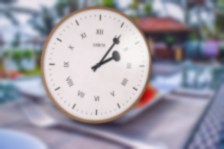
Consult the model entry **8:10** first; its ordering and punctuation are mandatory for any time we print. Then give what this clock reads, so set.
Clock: **2:06**
